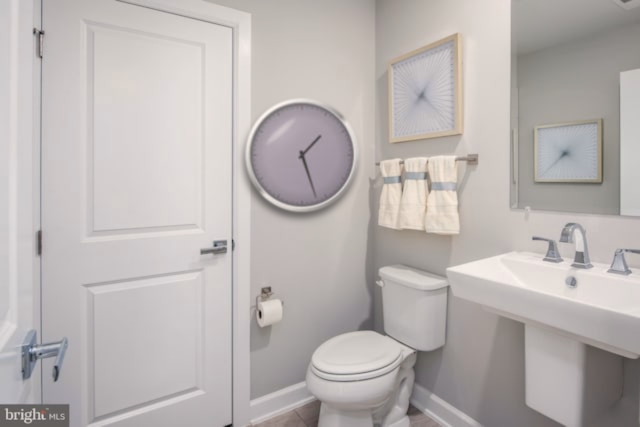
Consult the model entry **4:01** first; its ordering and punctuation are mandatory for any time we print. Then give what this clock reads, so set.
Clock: **1:27**
